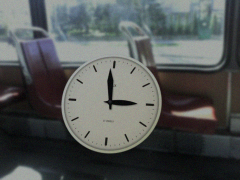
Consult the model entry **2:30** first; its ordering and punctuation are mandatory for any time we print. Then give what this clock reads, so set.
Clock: **2:59**
